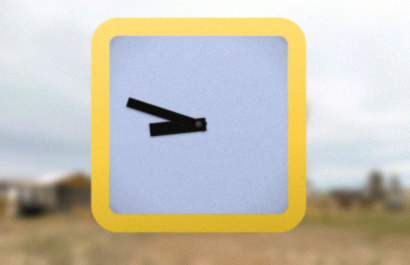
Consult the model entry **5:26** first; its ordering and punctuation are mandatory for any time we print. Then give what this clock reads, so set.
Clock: **8:48**
